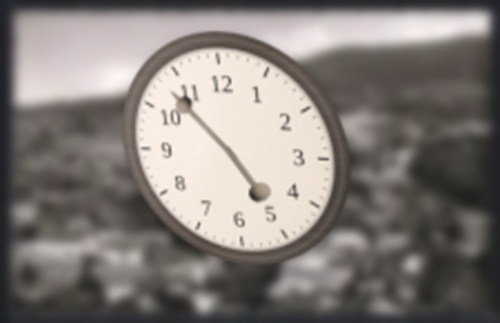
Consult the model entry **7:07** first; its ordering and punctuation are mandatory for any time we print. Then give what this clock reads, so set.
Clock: **4:53**
